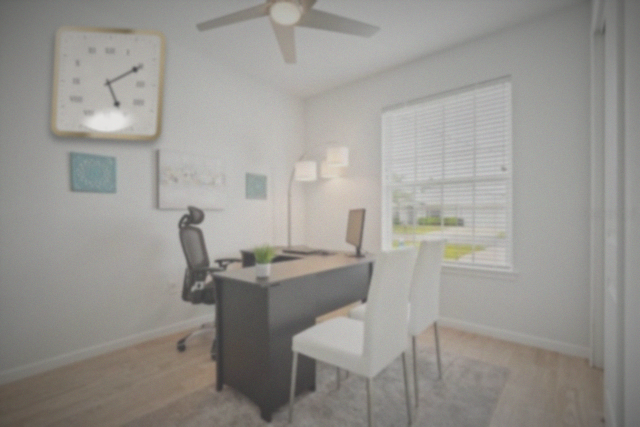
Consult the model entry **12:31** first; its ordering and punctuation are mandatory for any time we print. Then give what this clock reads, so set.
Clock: **5:10**
